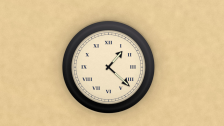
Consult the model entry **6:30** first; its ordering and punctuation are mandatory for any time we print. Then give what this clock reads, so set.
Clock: **1:22**
